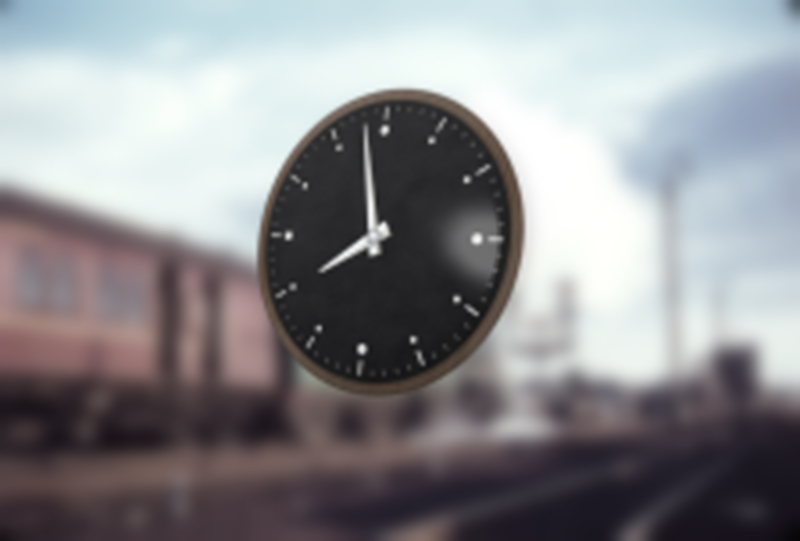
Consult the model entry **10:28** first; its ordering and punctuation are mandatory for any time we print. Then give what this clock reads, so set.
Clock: **7:58**
